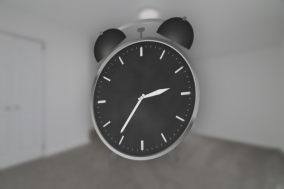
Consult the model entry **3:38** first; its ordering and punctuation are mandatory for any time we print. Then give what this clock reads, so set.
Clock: **2:36**
